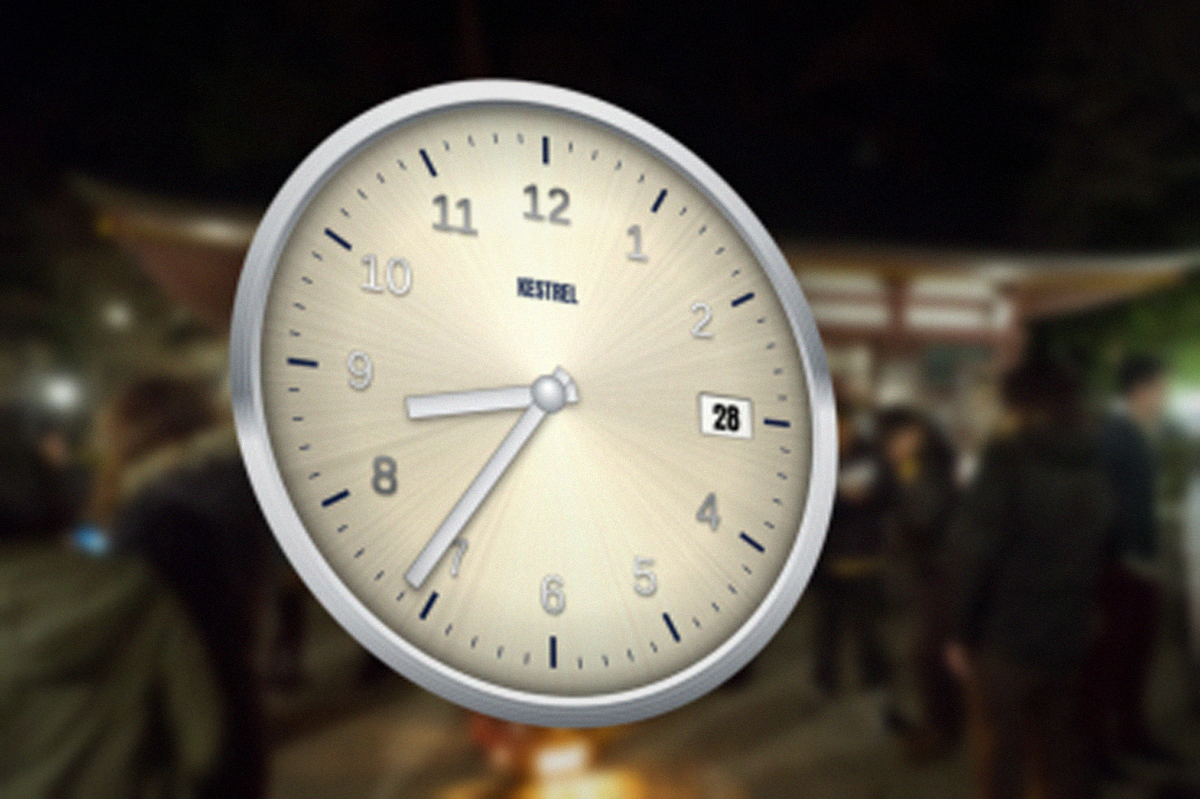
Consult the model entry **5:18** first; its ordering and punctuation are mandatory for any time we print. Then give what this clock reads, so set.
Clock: **8:36**
